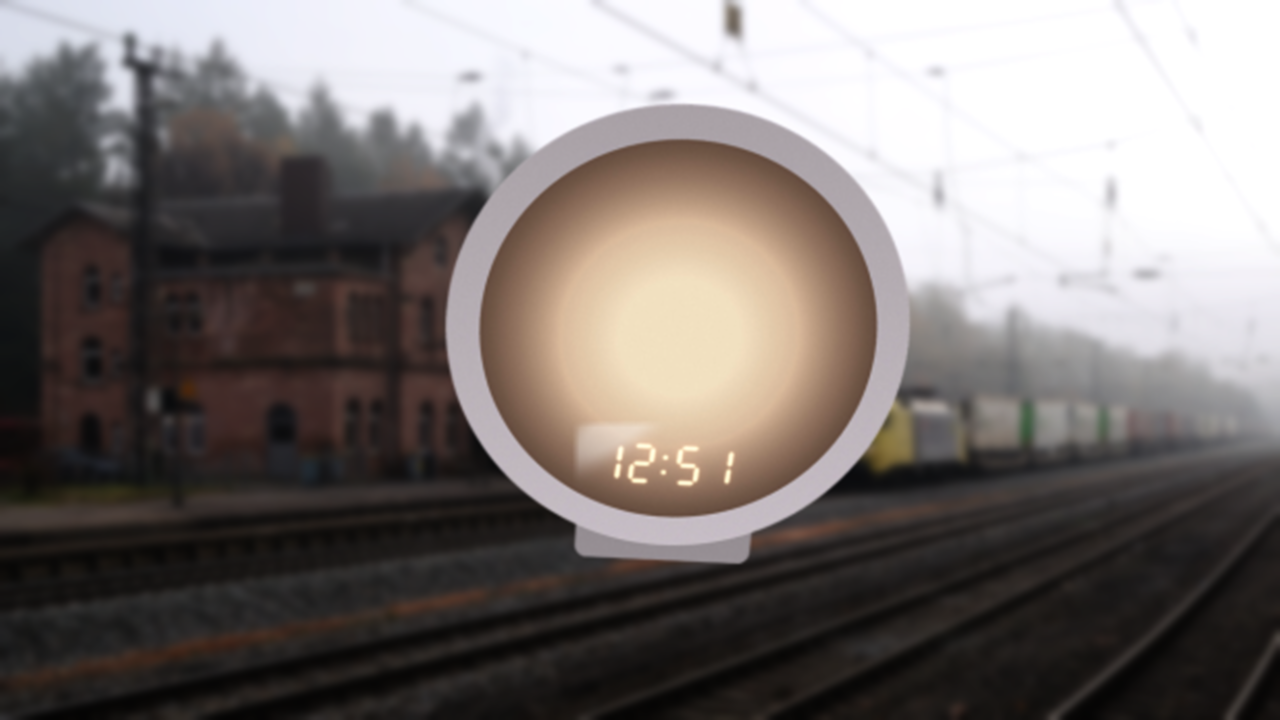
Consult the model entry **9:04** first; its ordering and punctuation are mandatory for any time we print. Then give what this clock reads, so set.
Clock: **12:51**
